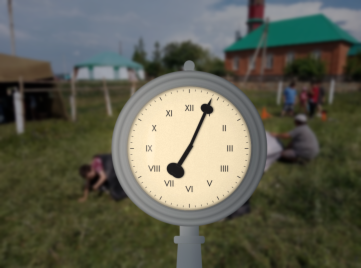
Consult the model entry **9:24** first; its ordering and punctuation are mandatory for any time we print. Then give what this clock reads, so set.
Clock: **7:04**
